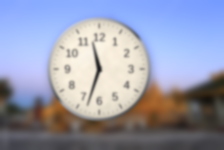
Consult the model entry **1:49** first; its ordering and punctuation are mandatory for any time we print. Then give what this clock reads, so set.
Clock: **11:33**
